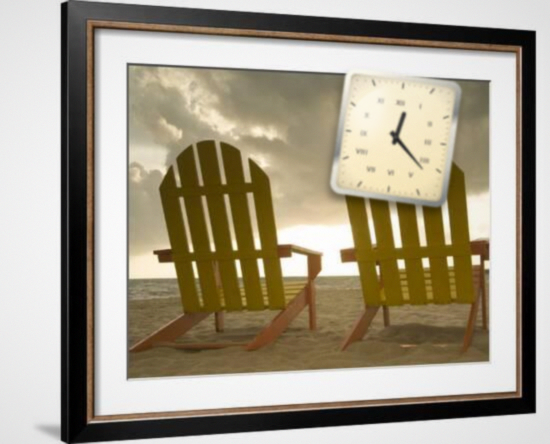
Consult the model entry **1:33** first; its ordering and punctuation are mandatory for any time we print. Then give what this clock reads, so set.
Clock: **12:22**
